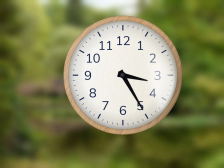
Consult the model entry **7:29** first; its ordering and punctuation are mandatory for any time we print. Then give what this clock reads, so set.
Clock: **3:25**
